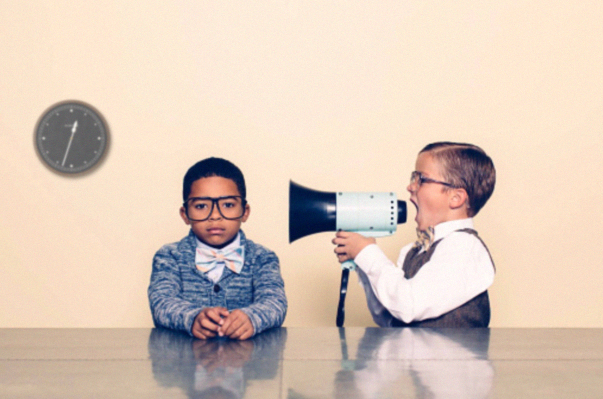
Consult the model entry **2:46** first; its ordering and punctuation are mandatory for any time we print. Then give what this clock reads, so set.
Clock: **12:33**
